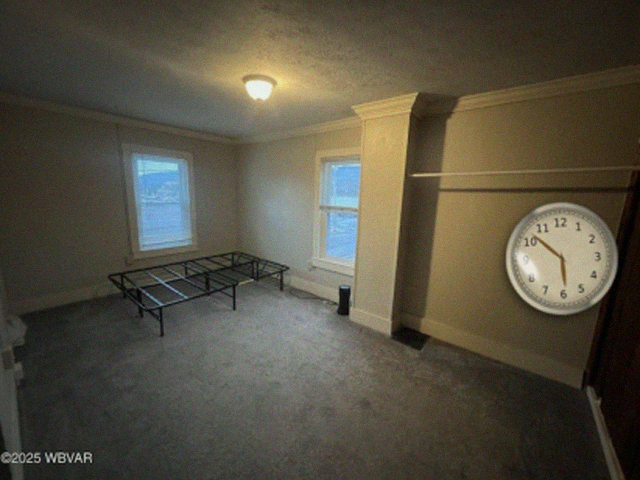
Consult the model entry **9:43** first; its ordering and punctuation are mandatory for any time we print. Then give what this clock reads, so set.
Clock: **5:52**
